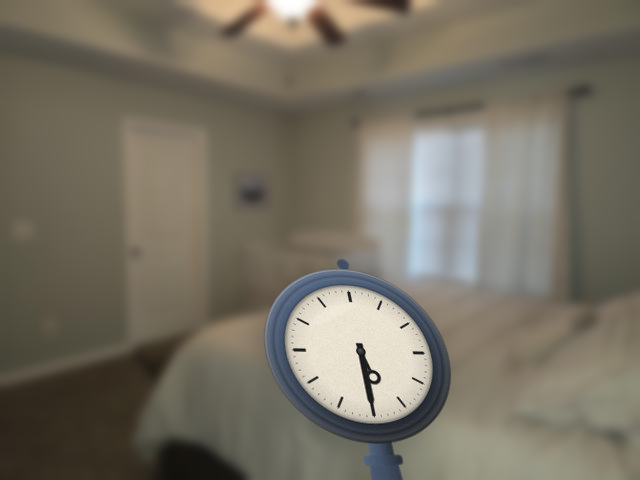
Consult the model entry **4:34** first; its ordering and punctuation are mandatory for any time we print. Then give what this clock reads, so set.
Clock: **5:30**
